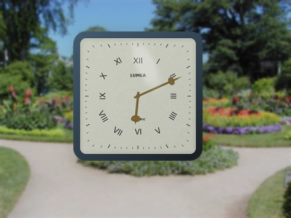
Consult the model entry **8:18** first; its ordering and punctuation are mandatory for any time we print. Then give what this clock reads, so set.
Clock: **6:11**
